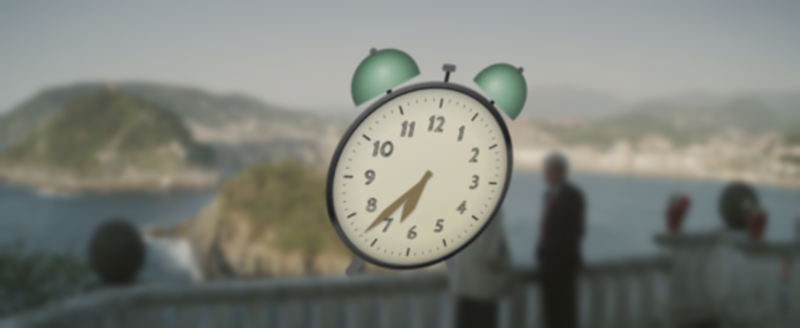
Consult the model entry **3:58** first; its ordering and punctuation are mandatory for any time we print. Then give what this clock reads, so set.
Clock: **6:37**
